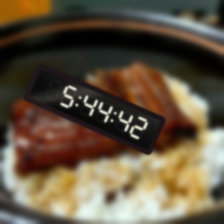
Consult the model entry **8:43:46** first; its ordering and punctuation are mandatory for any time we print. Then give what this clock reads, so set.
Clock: **5:44:42**
